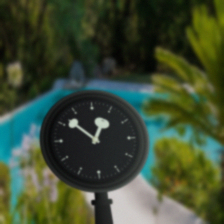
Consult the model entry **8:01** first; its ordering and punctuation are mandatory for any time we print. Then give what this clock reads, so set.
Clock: **12:52**
